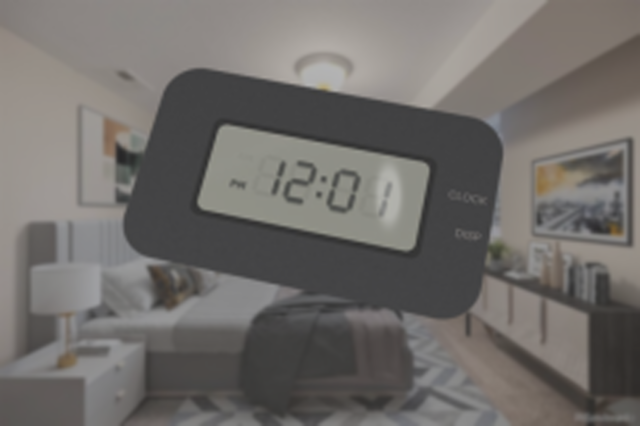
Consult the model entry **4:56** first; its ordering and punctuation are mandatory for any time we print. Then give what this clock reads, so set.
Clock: **12:01**
